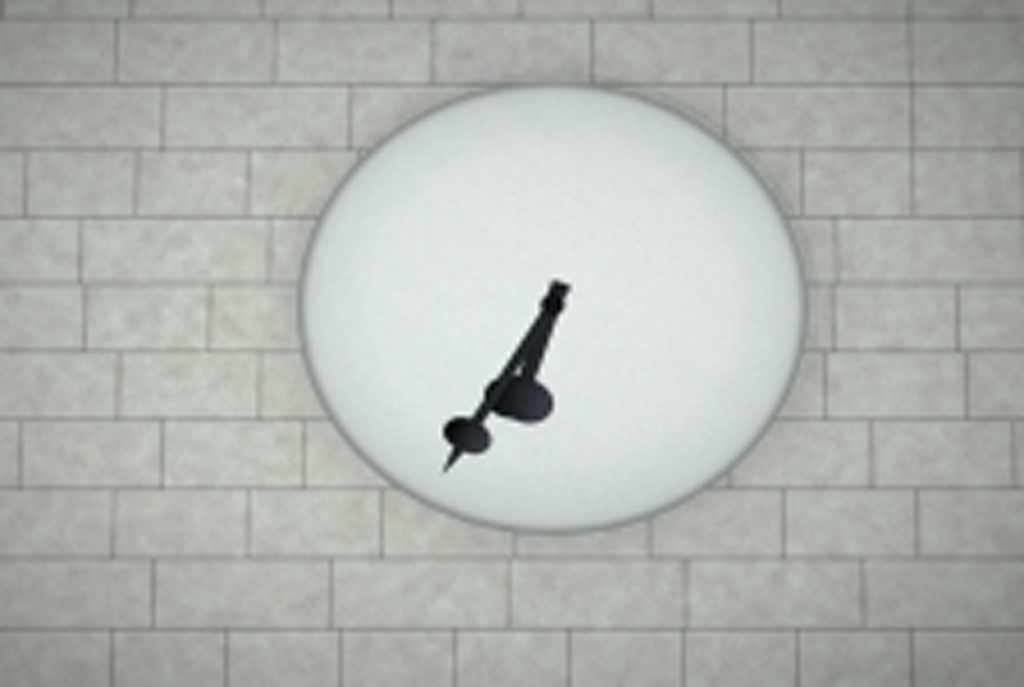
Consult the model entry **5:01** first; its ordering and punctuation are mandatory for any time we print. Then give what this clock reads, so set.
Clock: **6:35**
